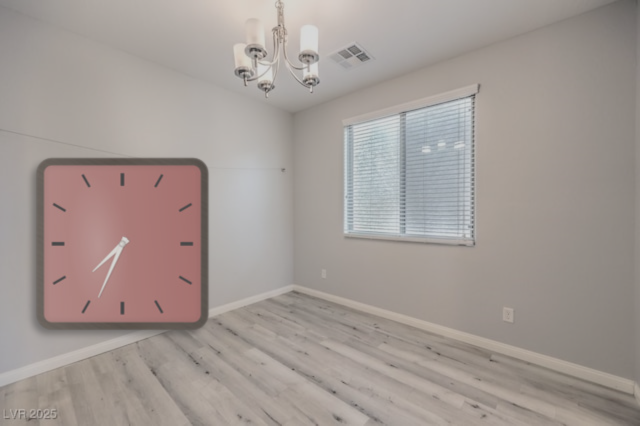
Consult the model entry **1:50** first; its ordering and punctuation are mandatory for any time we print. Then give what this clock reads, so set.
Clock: **7:34**
